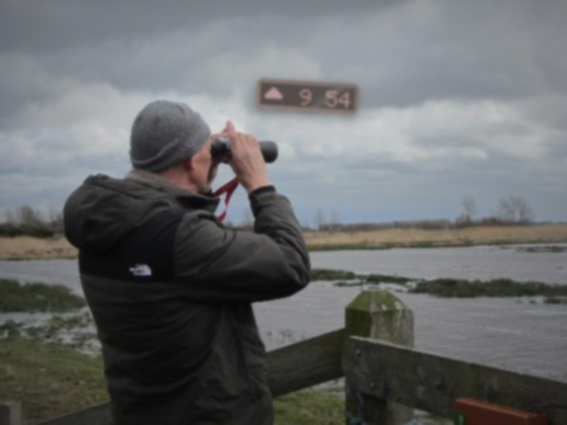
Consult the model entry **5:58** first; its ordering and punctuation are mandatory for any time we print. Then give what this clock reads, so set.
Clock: **9:54**
